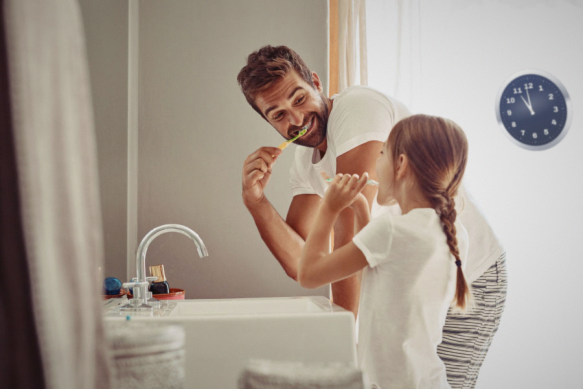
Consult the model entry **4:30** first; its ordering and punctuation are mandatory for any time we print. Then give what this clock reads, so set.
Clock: **10:59**
